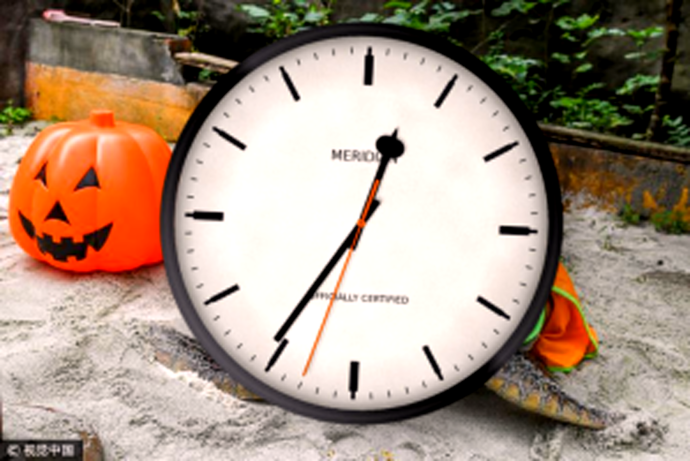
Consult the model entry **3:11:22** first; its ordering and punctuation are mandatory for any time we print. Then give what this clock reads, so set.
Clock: **12:35:33**
